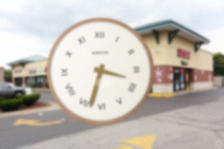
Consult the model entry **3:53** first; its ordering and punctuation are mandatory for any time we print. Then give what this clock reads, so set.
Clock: **3:33**
